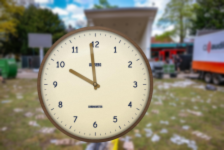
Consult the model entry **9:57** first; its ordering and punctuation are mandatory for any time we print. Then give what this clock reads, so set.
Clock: **9:59**
